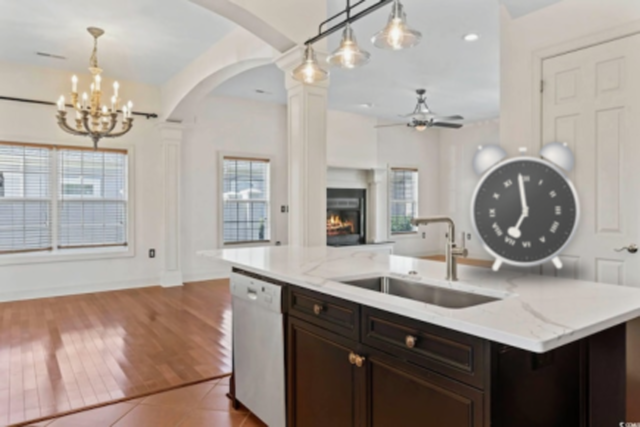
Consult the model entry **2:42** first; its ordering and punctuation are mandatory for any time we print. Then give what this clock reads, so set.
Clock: **6:59**
